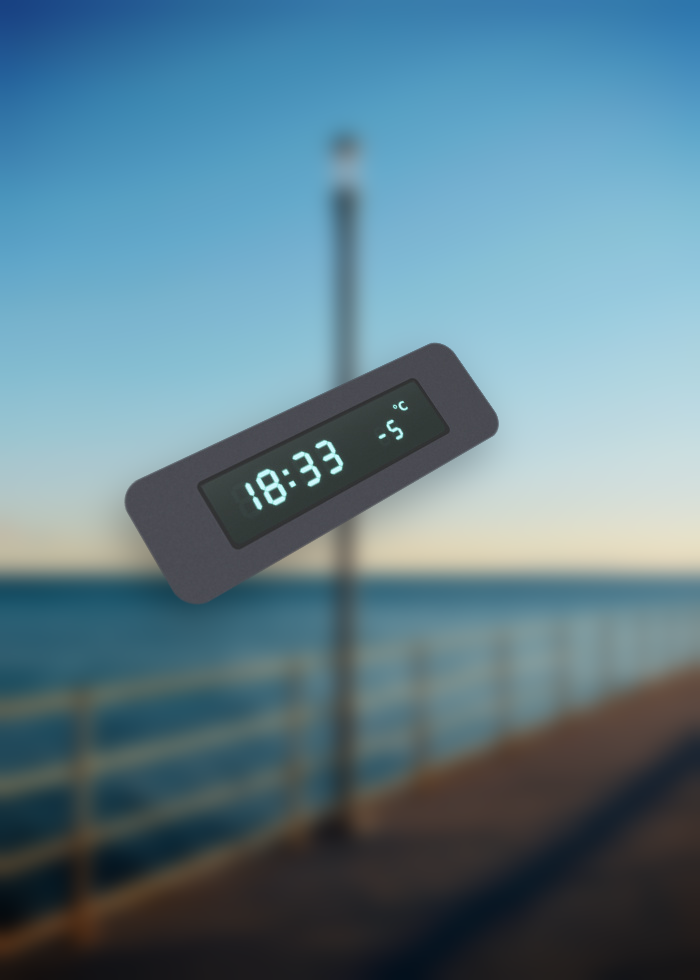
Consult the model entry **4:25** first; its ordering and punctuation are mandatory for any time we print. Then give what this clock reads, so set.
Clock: **18:33**
